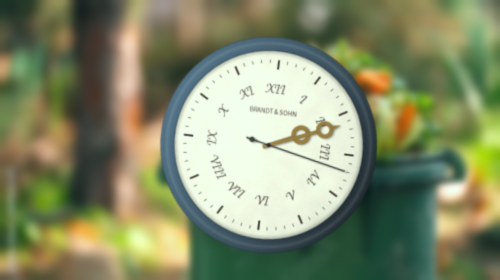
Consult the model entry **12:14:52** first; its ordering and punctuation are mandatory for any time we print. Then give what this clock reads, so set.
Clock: **2:11:17**
